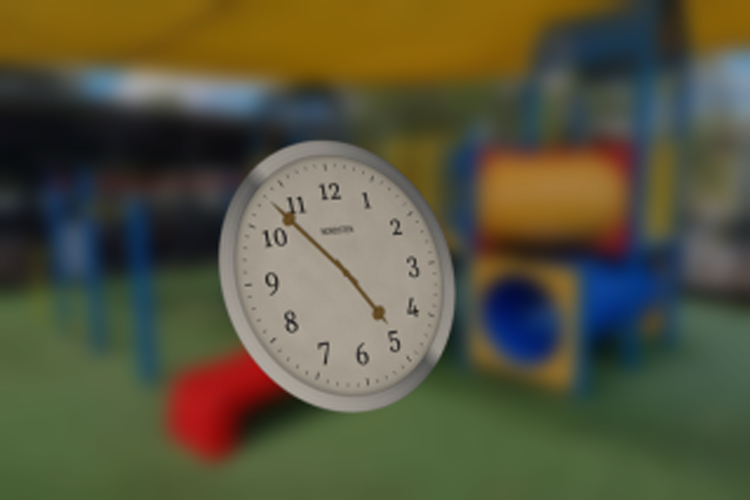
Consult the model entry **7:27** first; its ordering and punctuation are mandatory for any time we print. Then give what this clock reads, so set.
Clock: **4:53**
